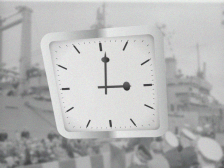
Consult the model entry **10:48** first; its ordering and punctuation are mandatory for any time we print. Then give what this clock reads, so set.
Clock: **3:01**
